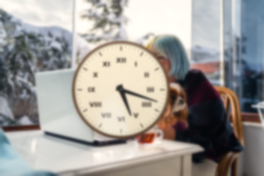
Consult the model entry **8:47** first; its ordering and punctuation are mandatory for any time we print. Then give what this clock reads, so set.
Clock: **5:18**
